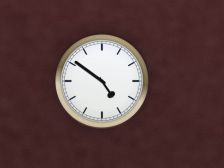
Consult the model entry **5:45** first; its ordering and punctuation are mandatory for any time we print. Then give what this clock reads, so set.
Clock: **4:51**
